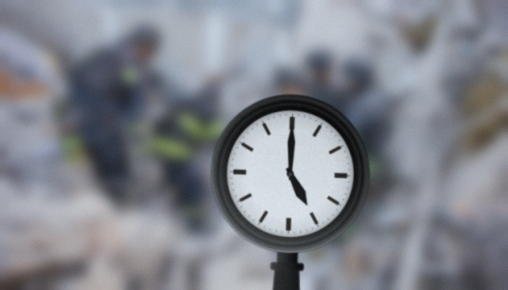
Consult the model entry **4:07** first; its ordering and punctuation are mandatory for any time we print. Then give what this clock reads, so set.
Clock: **5:00**
